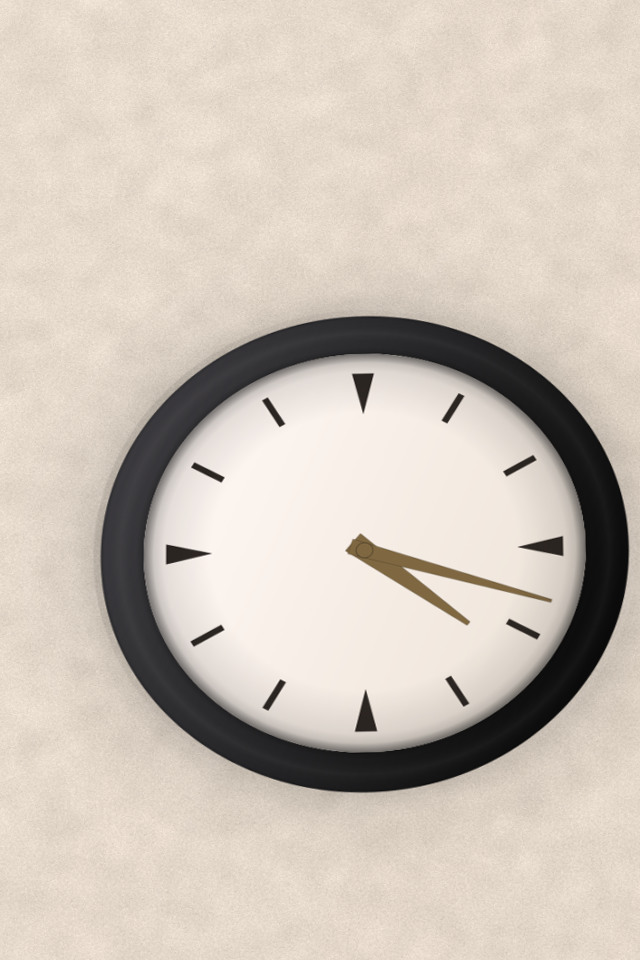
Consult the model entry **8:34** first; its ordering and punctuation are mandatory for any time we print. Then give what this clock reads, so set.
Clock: **4:18**
